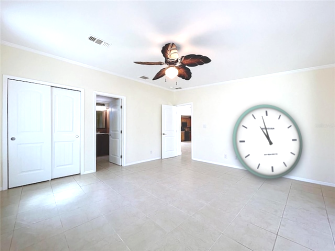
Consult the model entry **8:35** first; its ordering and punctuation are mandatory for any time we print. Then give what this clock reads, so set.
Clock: **10:58**
